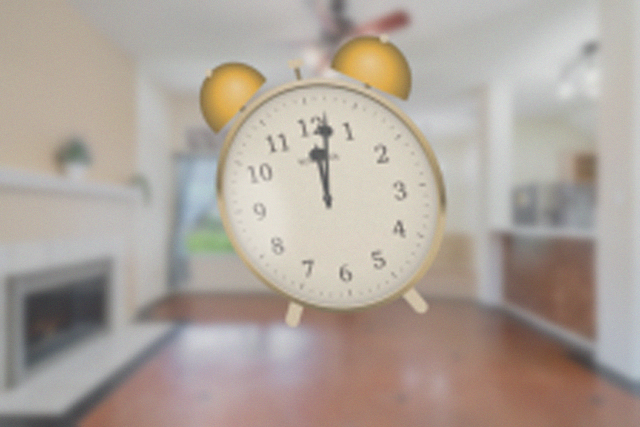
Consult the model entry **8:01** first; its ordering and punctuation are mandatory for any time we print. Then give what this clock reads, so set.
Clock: **12:02**
